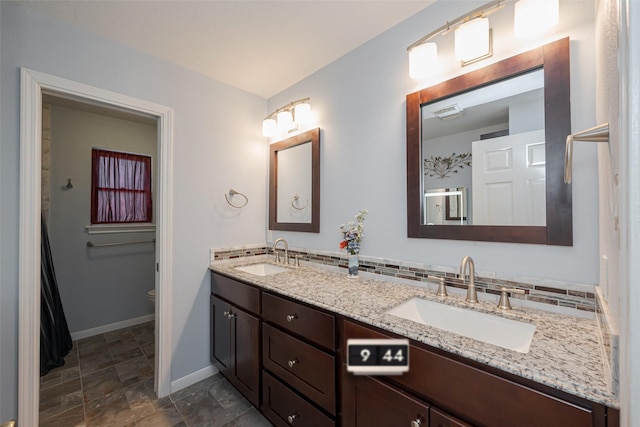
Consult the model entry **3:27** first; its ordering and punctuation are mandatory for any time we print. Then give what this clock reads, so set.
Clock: **9:44**
